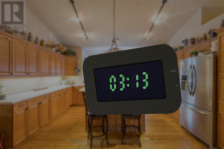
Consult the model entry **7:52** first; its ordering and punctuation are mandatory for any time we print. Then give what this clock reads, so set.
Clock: **3:13**
